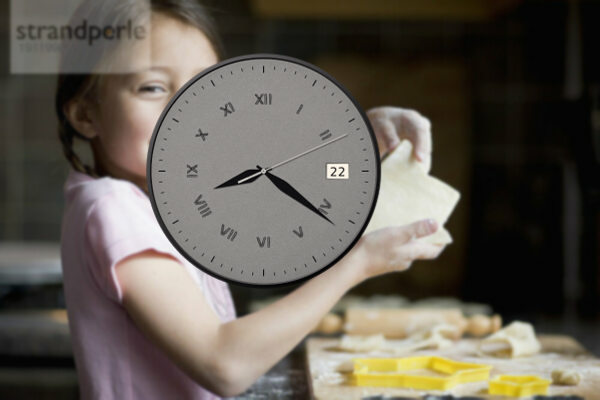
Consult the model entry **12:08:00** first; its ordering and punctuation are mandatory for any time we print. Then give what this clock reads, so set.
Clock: **8:21:11**
